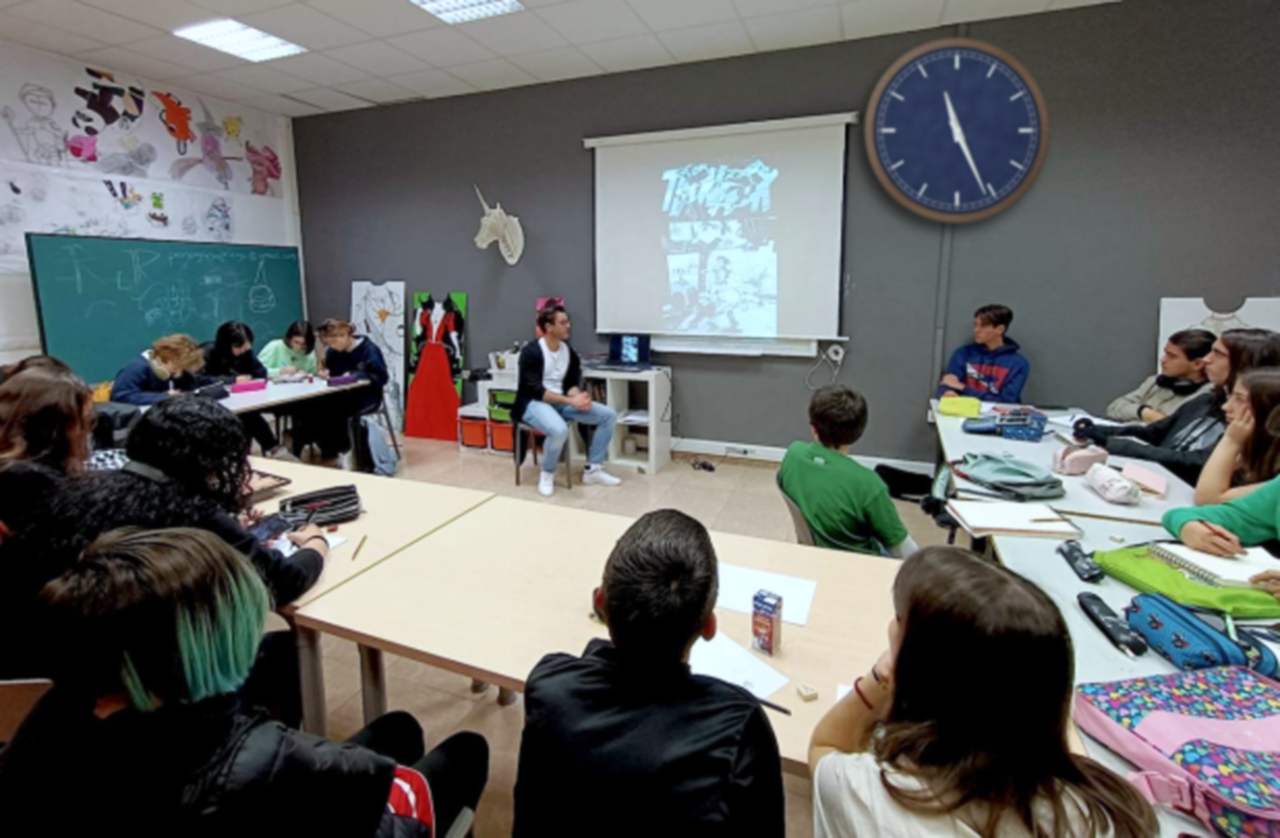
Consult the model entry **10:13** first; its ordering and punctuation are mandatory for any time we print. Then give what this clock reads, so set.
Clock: **11:26**
